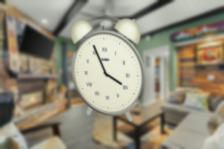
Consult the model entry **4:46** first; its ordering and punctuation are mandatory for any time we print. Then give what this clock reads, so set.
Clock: **3:56**
